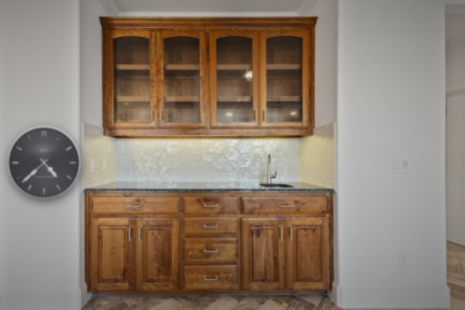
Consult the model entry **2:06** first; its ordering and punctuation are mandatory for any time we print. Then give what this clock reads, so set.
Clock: **4:38**
